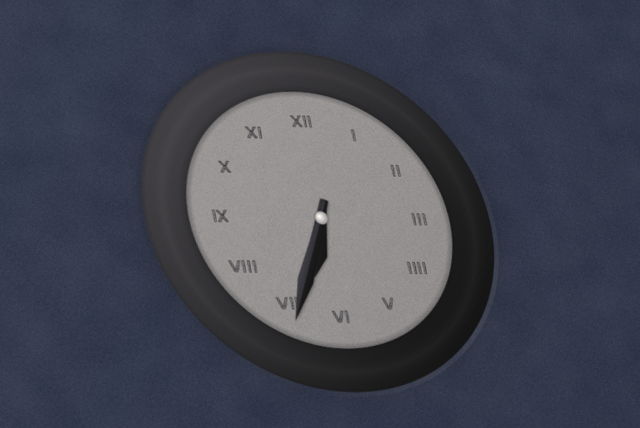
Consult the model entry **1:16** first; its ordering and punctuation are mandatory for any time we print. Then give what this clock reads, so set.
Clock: **6:34**
